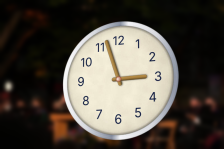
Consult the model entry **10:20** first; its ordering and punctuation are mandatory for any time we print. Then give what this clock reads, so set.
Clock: **2:57**
